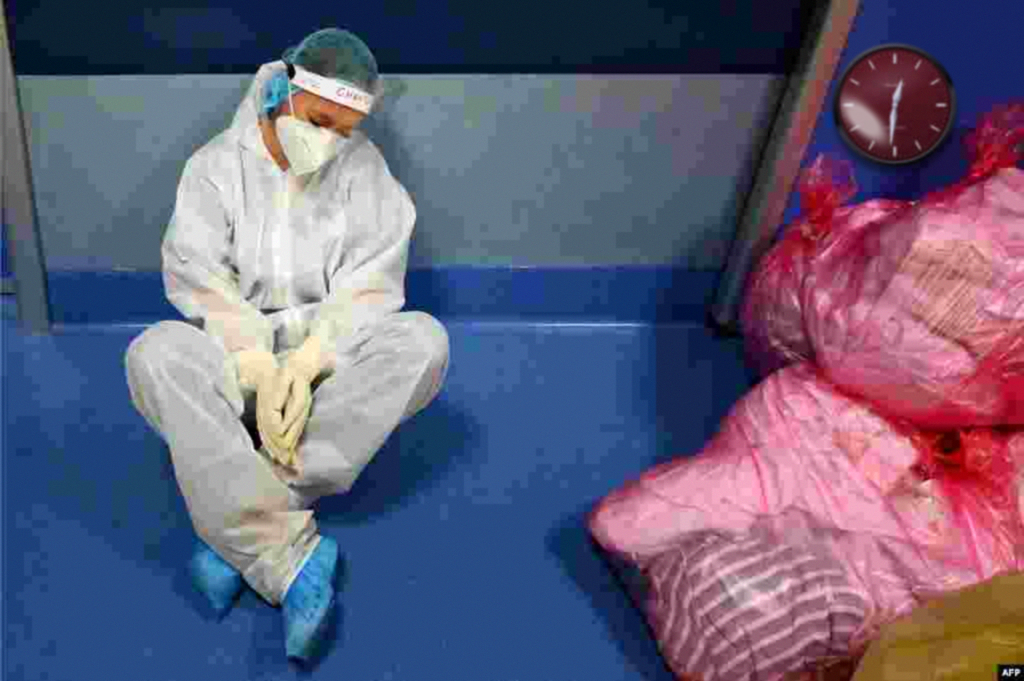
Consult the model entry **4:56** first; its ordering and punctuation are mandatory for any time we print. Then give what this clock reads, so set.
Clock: **12:31**
